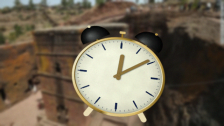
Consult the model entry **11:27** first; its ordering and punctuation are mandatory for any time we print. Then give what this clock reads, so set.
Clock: **12:09**
